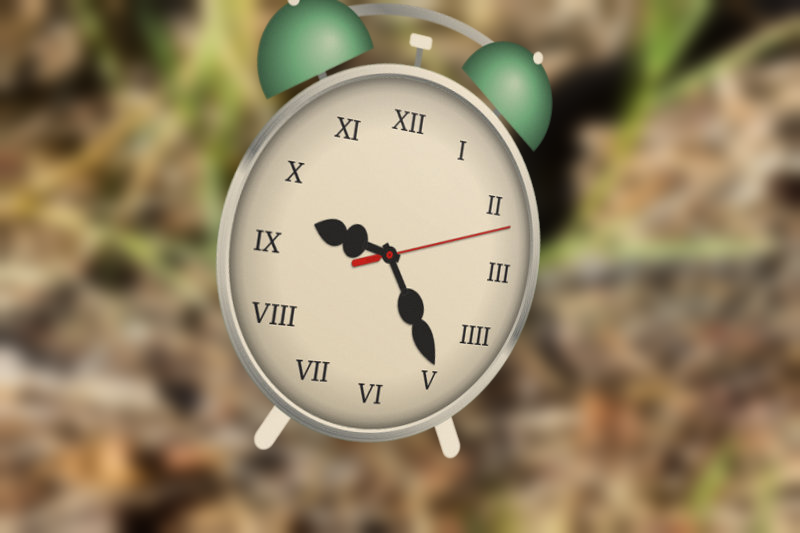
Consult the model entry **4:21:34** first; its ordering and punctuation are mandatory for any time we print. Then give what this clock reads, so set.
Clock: **9:24:12**
